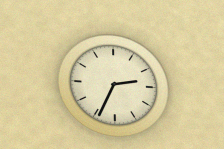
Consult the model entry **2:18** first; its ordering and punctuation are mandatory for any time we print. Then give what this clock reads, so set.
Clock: **2:34**
